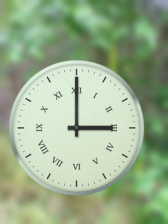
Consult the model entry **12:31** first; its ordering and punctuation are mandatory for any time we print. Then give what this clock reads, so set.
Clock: **3:00**
